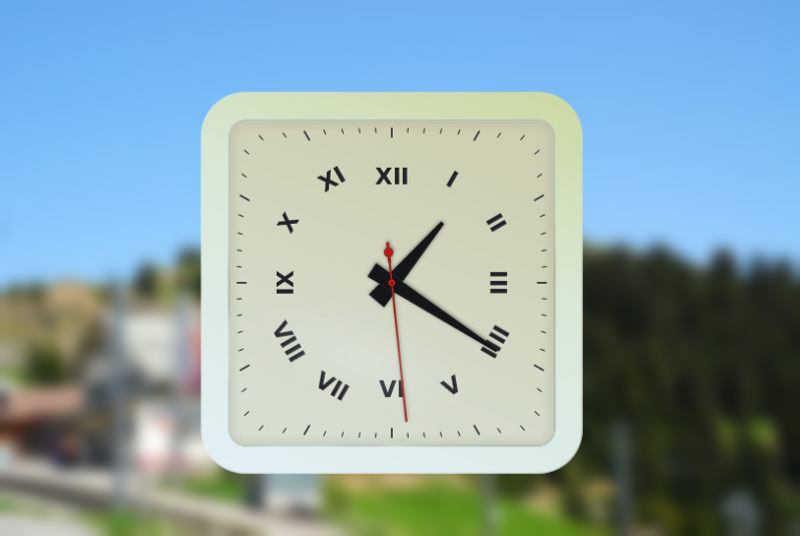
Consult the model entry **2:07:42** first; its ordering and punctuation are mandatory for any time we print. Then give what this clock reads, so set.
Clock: **1:20:29**
